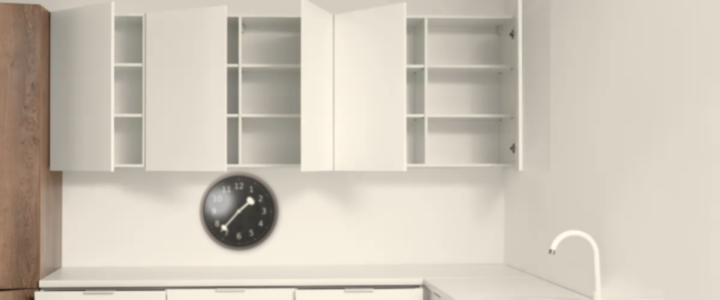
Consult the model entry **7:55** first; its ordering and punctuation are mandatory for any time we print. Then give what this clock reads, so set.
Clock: **1:37**
